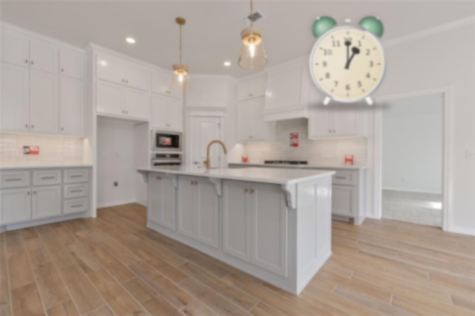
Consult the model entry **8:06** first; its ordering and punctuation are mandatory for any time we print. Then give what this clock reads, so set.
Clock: **1:00**
